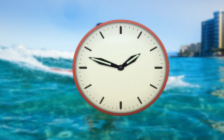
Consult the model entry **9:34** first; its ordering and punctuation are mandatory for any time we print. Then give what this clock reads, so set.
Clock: **1:48**
